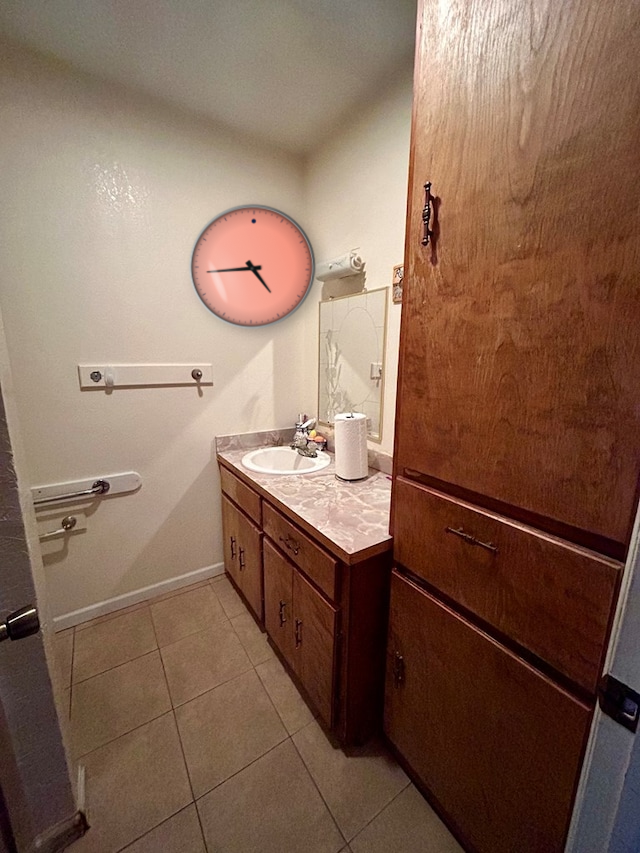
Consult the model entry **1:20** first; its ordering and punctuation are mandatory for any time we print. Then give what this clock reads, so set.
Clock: **4:44**
